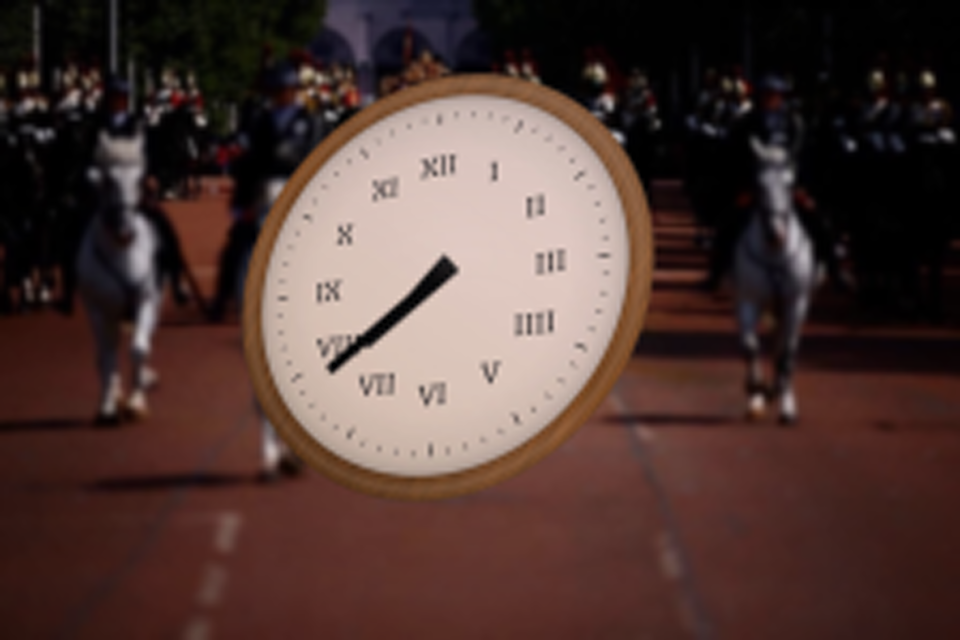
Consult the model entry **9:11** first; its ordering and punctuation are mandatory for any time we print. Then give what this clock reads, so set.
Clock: **7:39**
